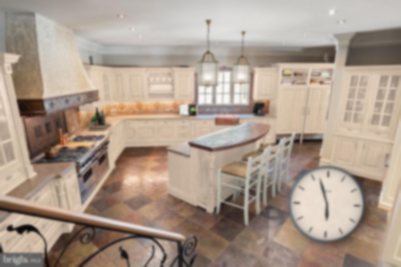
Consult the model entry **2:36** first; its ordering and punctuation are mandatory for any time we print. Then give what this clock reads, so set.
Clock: **5:57**
